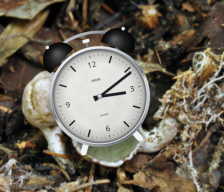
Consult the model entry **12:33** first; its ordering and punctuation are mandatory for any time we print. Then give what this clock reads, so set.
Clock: **3:11**
